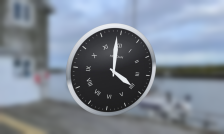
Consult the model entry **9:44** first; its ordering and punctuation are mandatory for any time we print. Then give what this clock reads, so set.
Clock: **3:59**
